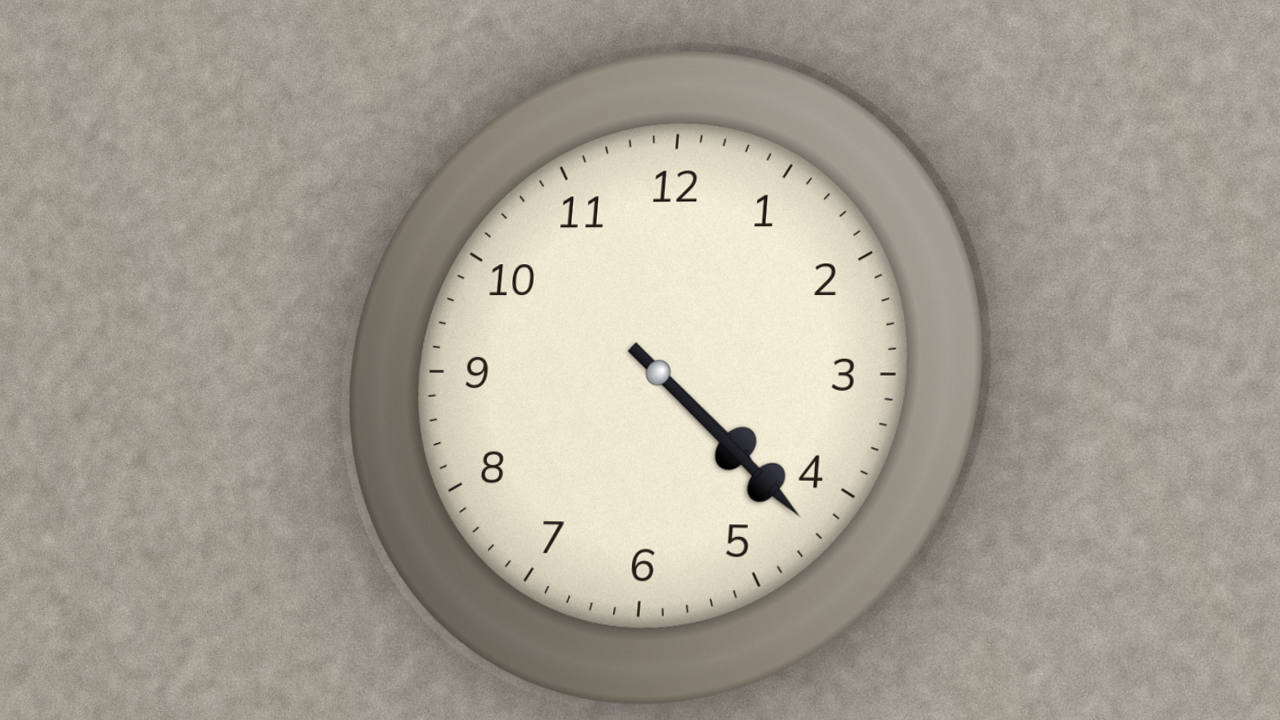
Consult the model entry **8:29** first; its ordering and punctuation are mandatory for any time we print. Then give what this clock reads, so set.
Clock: **4:22**
